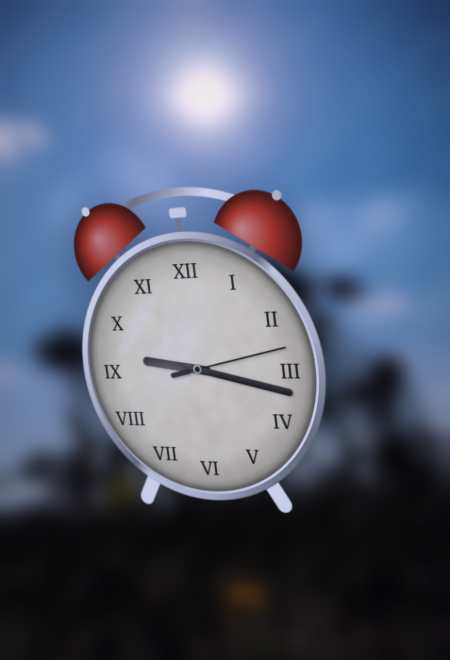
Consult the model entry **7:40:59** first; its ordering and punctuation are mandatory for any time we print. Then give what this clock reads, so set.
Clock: **9:17:13**
